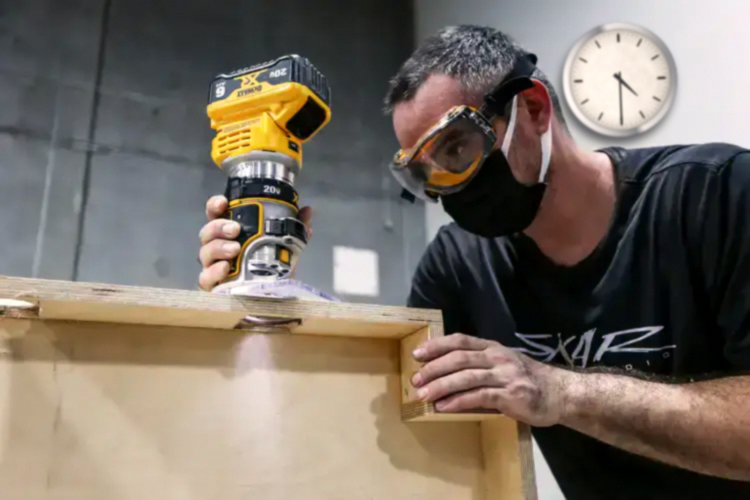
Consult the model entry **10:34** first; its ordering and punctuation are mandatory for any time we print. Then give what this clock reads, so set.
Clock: **4:30**
